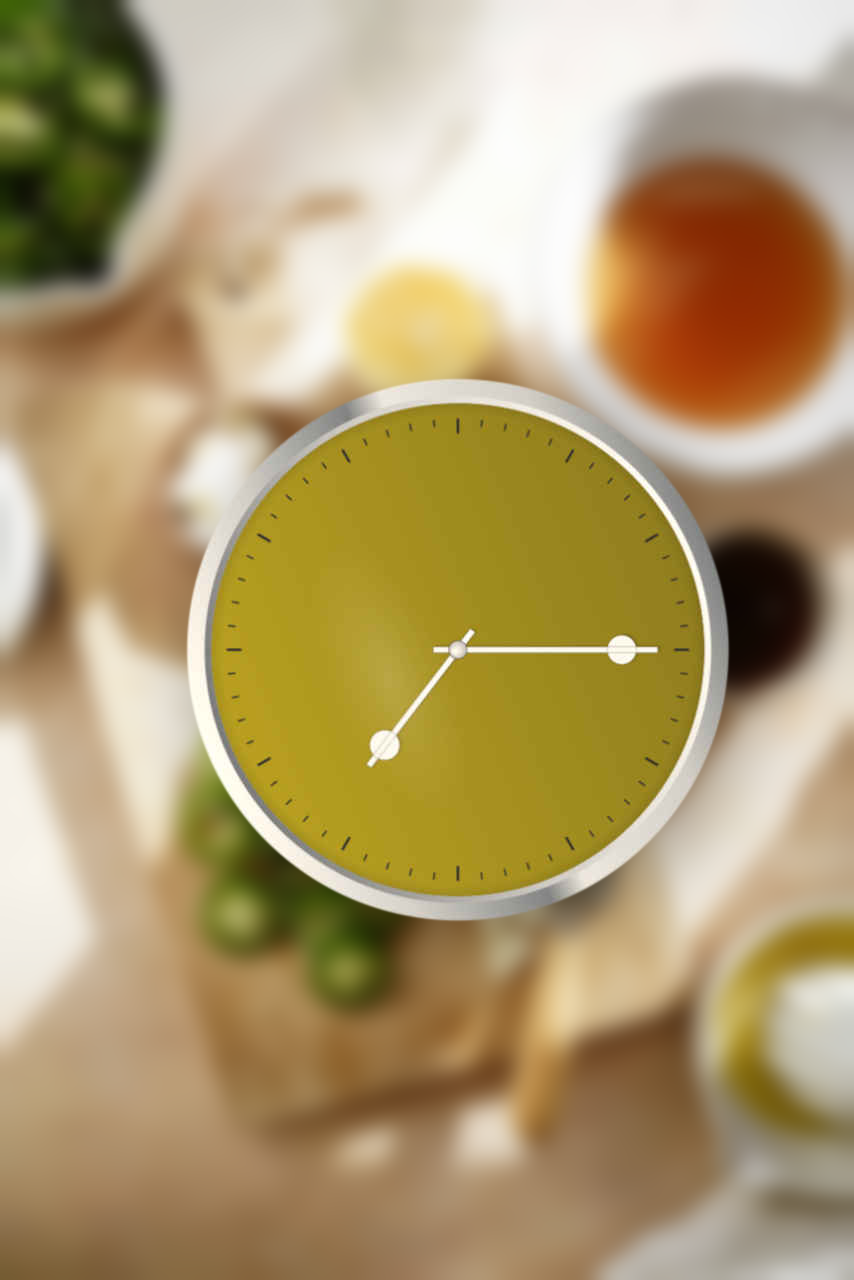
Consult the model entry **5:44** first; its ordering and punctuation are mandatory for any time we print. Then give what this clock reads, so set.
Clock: **7:15**
